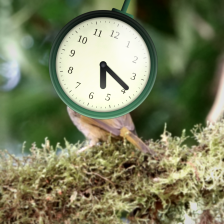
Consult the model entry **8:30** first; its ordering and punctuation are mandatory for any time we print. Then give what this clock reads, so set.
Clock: **5:19**
